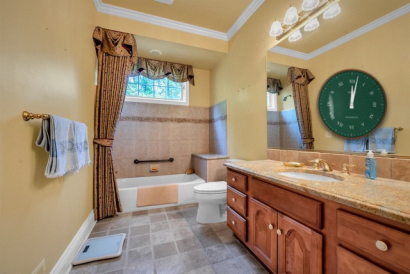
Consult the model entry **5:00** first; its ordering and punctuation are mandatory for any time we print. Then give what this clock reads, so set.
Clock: **12:02**
